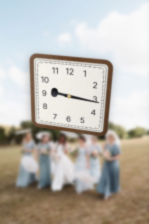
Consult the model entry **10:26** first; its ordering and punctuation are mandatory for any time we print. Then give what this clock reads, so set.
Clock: **9:16**
